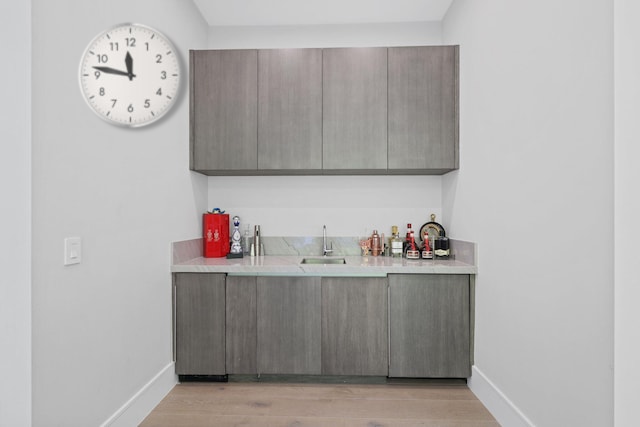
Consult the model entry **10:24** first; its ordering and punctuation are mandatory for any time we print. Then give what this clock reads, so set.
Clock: **11:47**
